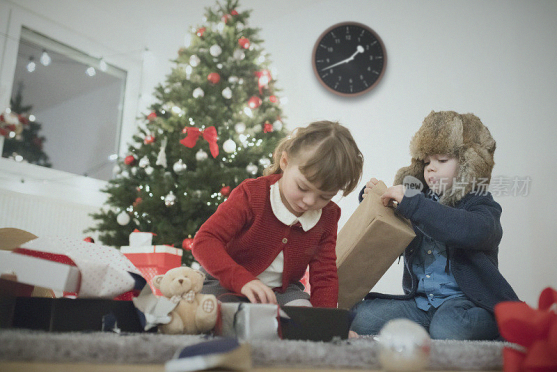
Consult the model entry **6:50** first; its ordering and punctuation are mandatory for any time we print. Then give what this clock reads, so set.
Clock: **1:42**
